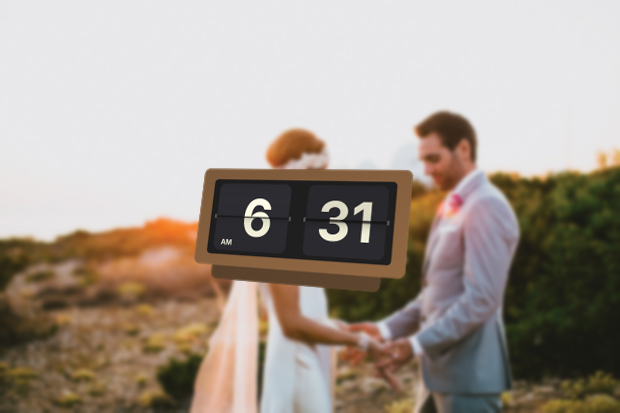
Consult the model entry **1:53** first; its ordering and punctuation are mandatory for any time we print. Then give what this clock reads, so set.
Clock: **6:31**
